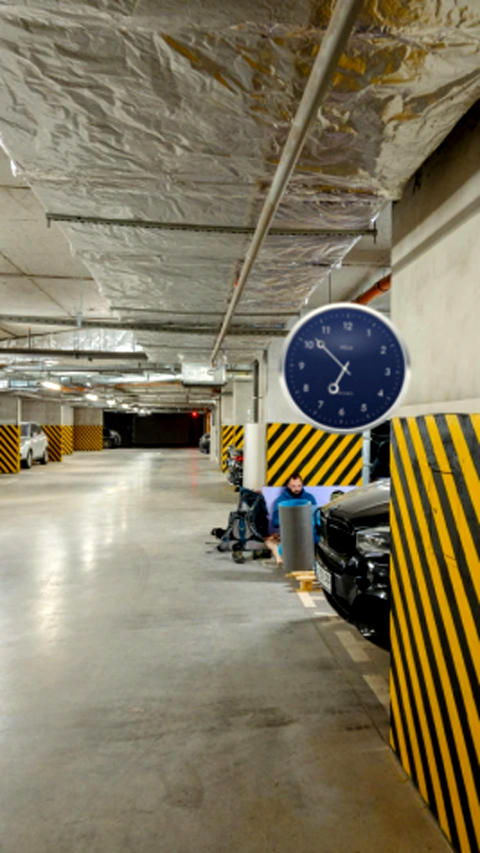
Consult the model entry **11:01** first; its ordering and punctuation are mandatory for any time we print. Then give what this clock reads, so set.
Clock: **6:52**
